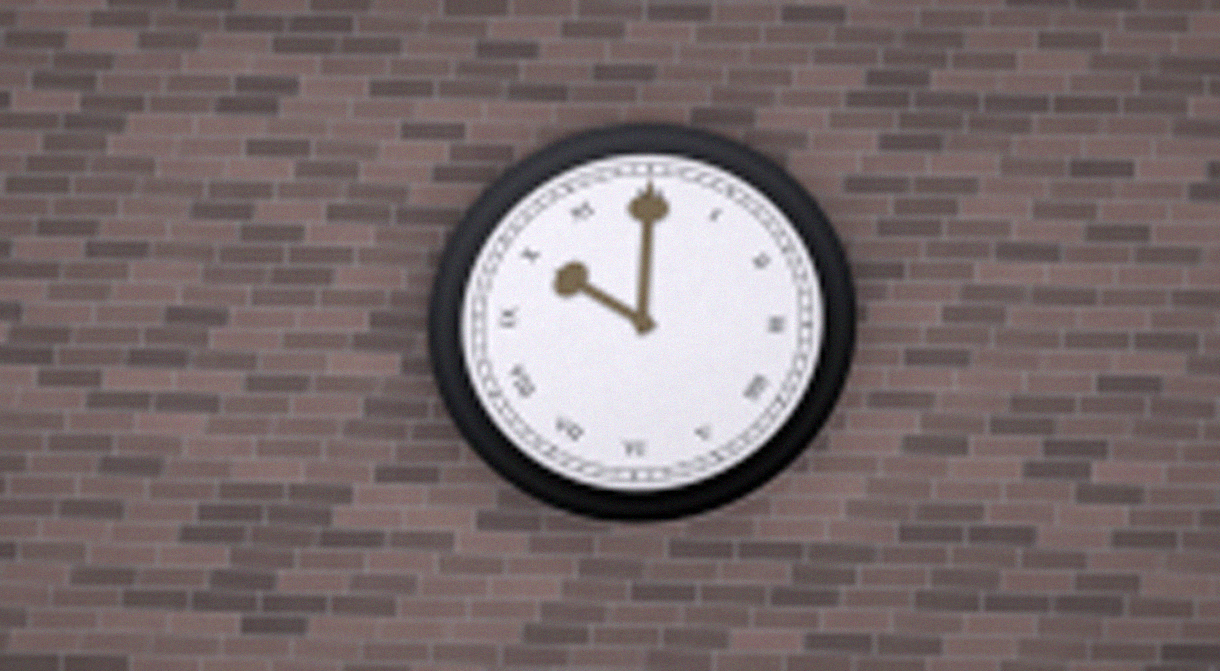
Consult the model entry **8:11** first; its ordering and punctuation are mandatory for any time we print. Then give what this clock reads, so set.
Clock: **10:00**
